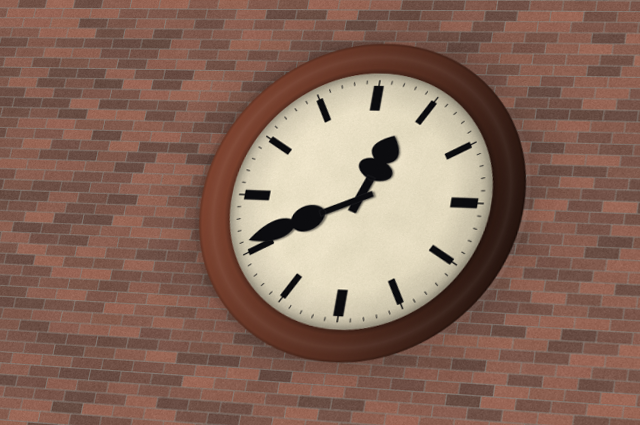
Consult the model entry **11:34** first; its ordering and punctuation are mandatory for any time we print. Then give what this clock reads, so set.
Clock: **12:41**
